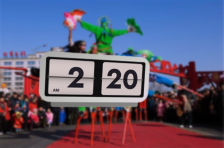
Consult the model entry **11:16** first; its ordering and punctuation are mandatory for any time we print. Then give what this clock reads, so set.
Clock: **2:20**
